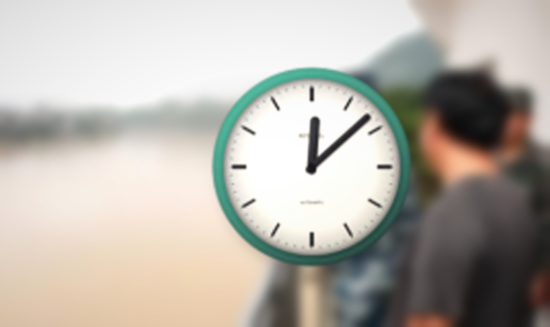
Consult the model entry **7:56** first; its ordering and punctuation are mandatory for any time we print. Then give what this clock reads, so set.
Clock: **12:08**
